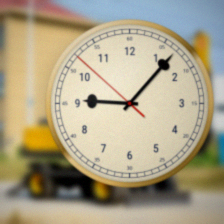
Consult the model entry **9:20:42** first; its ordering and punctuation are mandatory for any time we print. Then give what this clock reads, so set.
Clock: **9:06:52**
